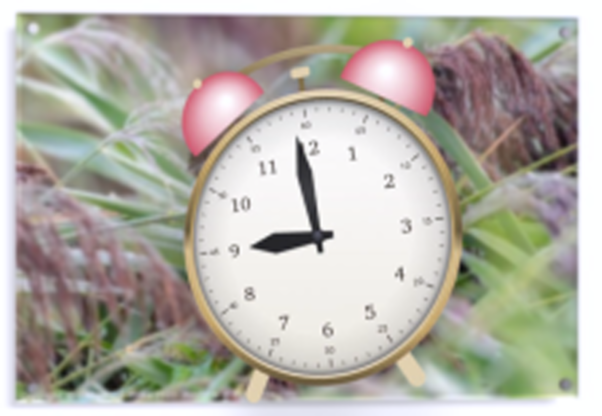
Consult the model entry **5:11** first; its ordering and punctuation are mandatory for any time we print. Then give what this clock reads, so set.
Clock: **8:59**
